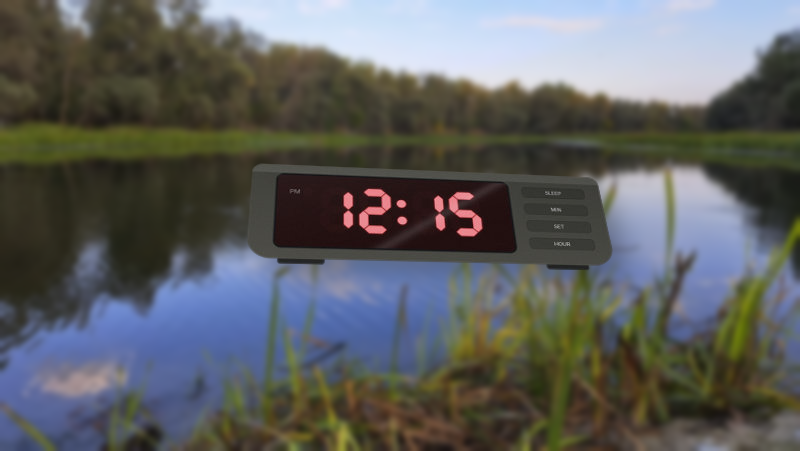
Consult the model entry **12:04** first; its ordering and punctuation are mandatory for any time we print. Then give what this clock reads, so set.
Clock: **12:15**
